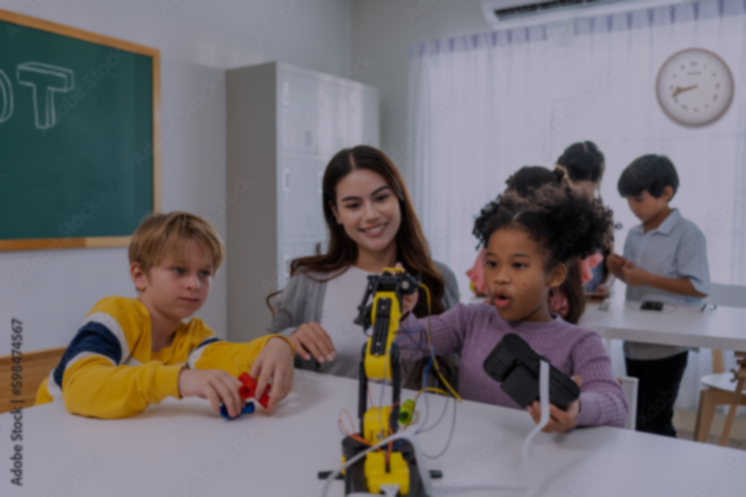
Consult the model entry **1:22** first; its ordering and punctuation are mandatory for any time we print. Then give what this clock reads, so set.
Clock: **8:42**
